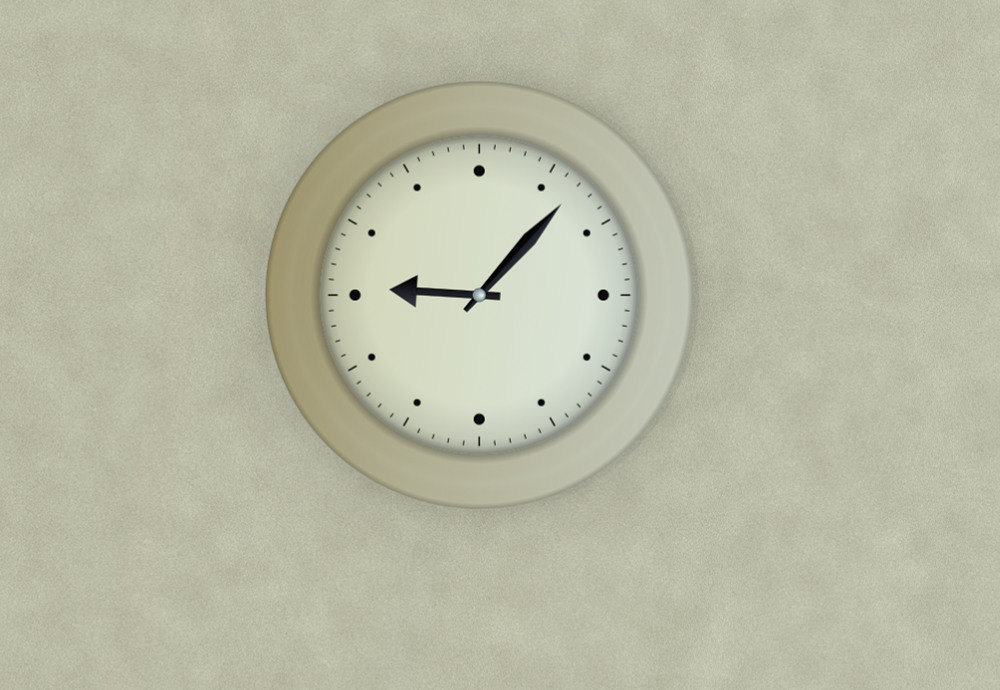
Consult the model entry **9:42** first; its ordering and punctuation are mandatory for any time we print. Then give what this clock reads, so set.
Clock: **9:07**
